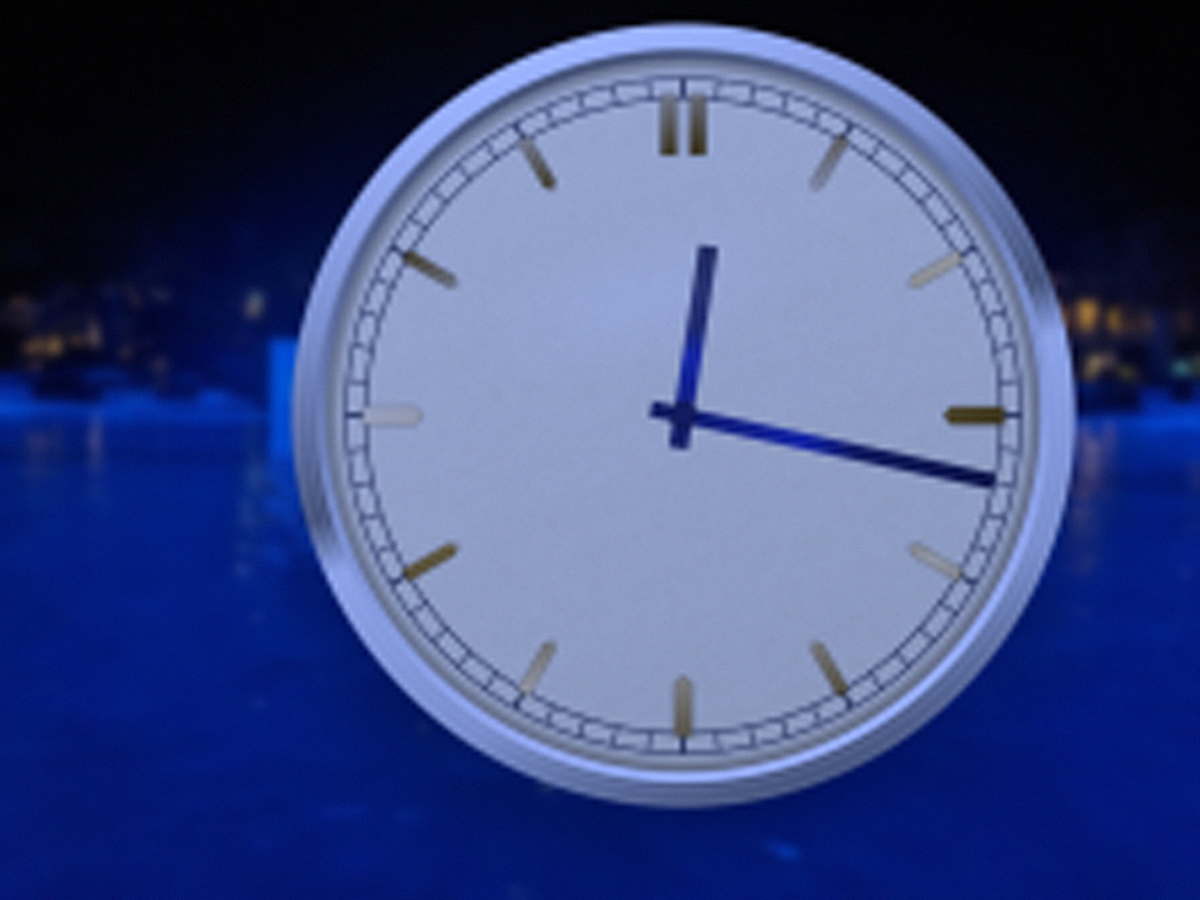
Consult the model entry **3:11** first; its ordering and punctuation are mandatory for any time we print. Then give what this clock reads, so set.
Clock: **12:17**
